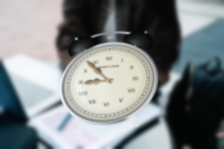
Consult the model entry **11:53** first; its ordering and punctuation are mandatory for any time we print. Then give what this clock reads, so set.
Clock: **8:53**
